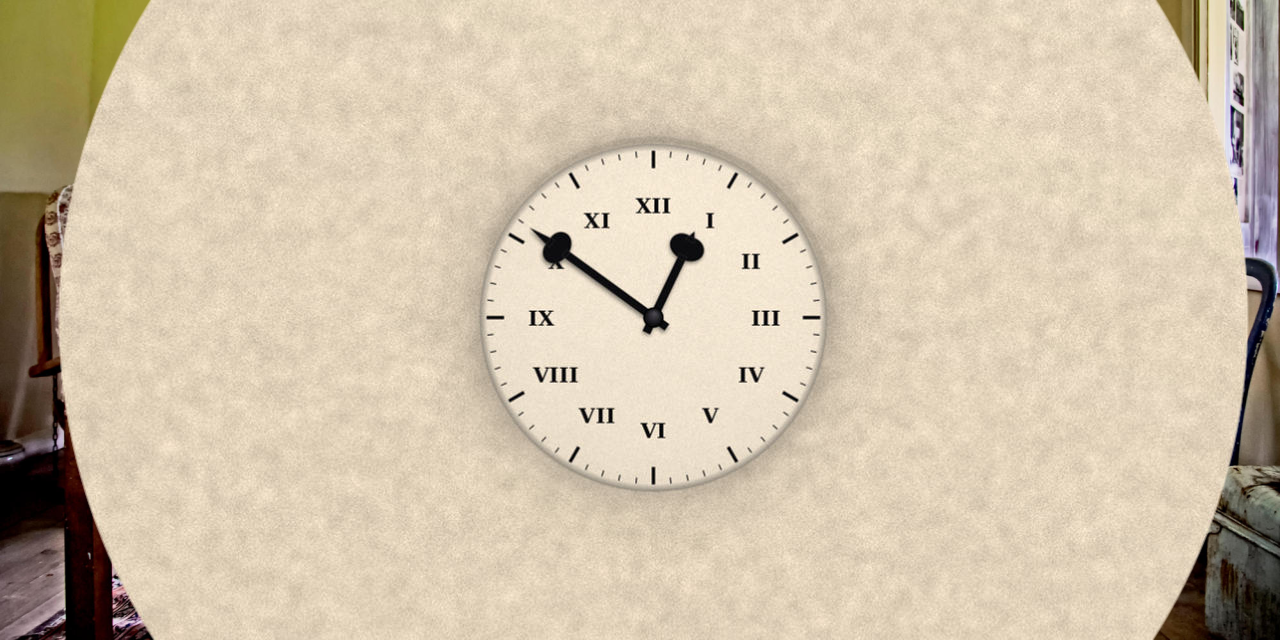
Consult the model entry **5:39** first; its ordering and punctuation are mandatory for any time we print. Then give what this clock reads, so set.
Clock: **12:51**
